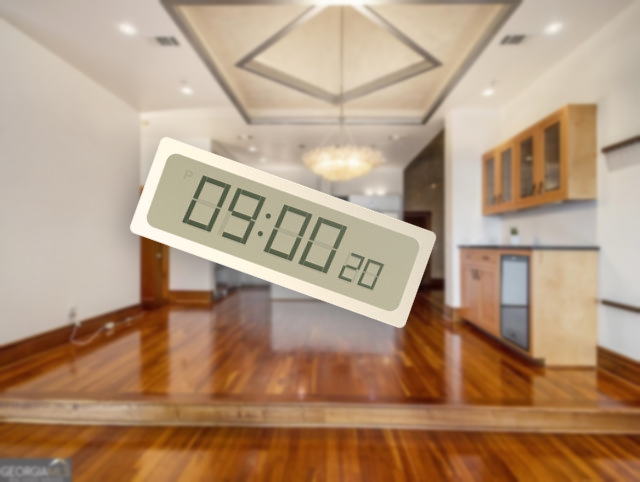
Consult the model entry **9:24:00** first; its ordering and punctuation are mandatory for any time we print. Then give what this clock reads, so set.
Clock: **9:00:20**
